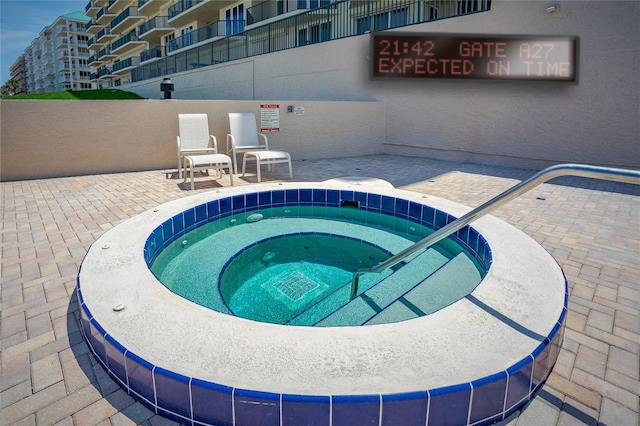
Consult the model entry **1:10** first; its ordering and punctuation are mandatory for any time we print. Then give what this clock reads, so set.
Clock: **21:42**
